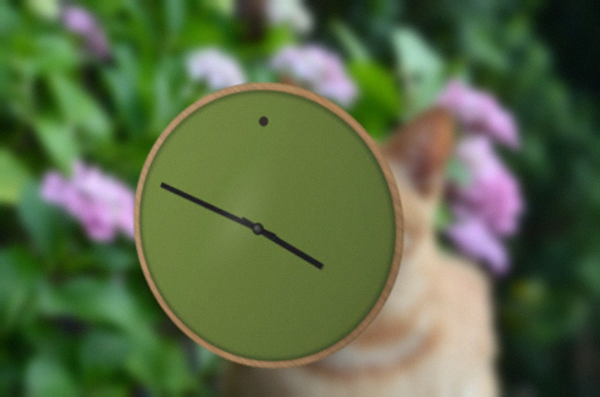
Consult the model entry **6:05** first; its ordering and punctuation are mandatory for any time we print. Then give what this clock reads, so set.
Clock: **3:48**
